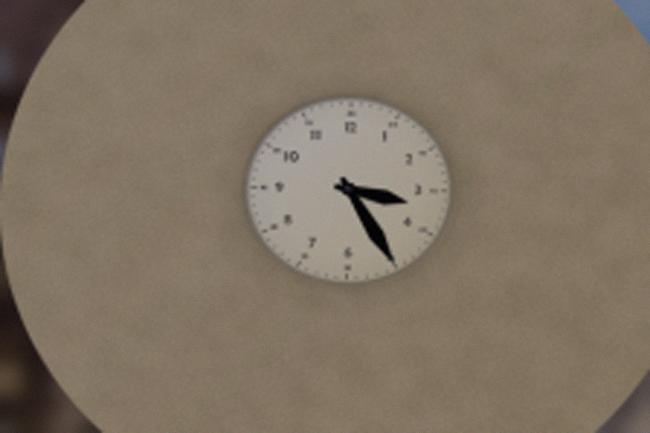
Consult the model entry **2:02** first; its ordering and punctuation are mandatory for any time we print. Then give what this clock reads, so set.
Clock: **3:25**
